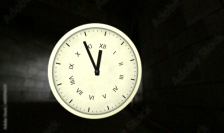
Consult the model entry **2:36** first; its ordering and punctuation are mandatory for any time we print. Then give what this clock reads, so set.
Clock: **11:54**
